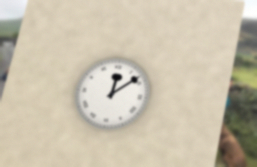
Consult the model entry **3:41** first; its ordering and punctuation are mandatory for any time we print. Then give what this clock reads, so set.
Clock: **12:08**
